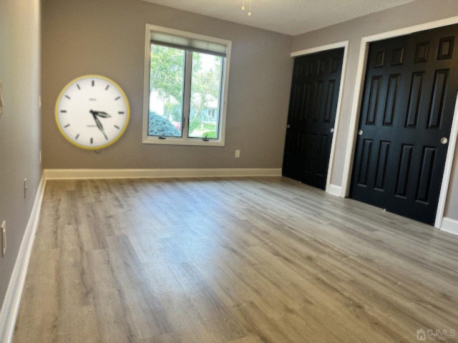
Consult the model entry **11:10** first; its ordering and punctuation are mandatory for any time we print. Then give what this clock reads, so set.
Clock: **3:25**
